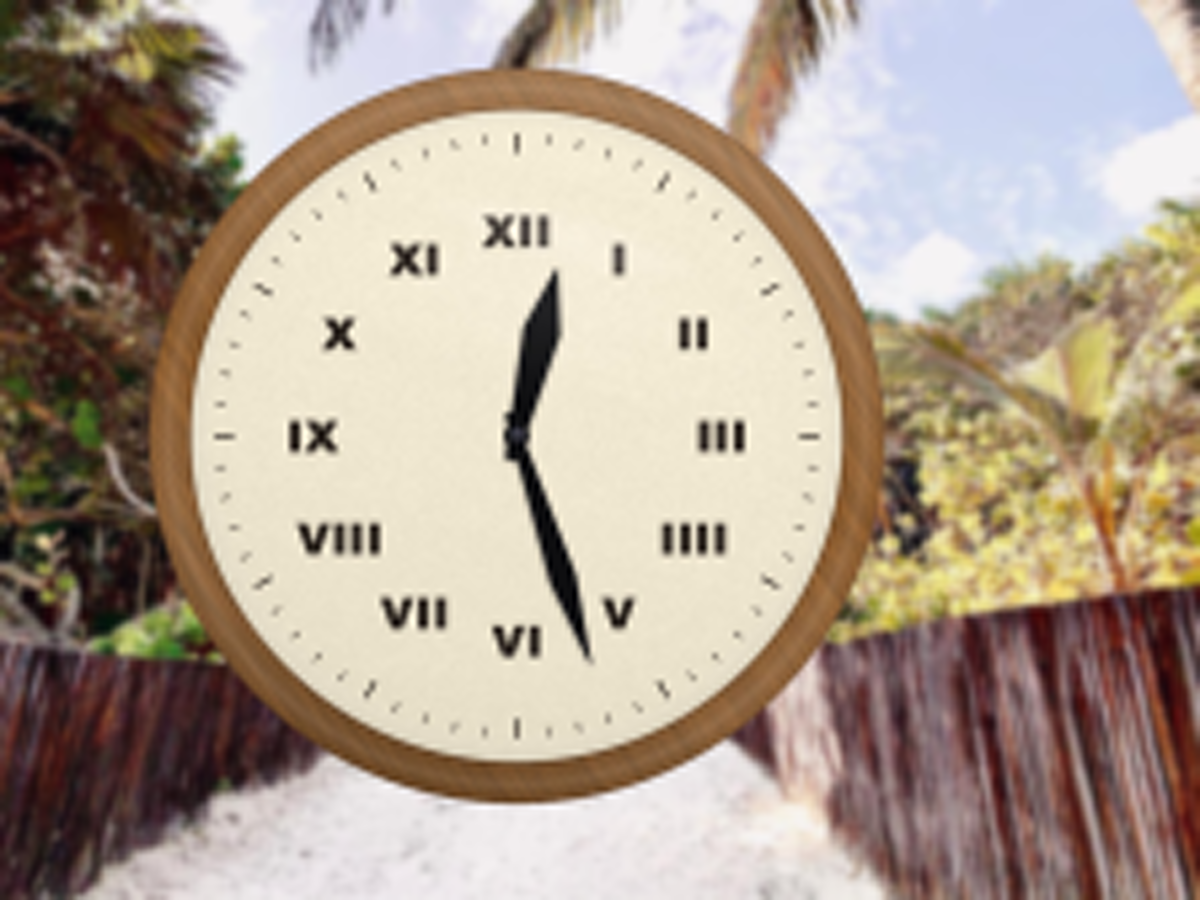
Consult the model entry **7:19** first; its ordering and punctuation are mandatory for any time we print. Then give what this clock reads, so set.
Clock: **12:27**
